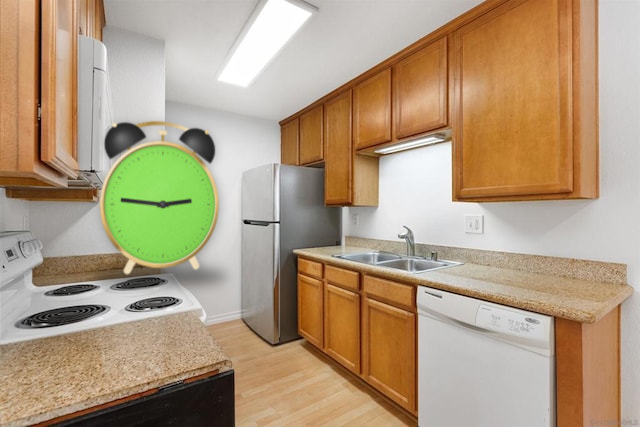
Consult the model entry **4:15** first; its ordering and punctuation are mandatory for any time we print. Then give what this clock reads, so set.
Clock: **2:46**
